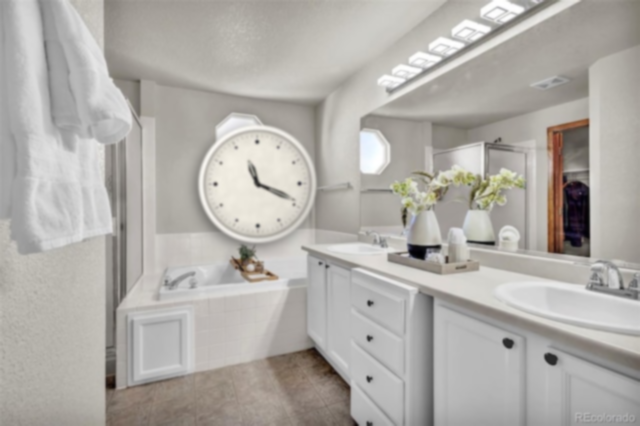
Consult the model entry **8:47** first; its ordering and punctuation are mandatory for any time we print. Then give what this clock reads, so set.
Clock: **11:19**
